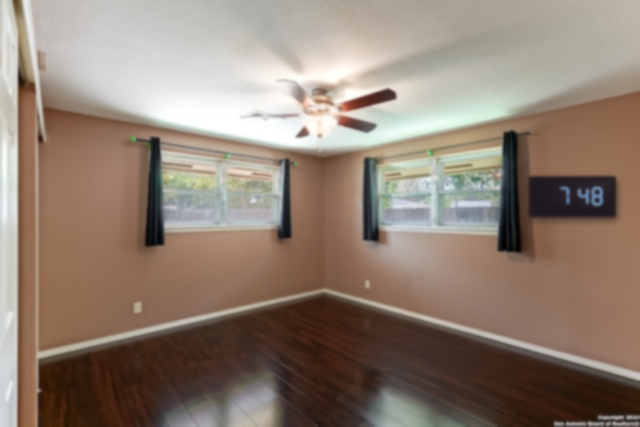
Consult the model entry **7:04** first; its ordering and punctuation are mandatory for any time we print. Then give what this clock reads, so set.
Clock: **7:48**
